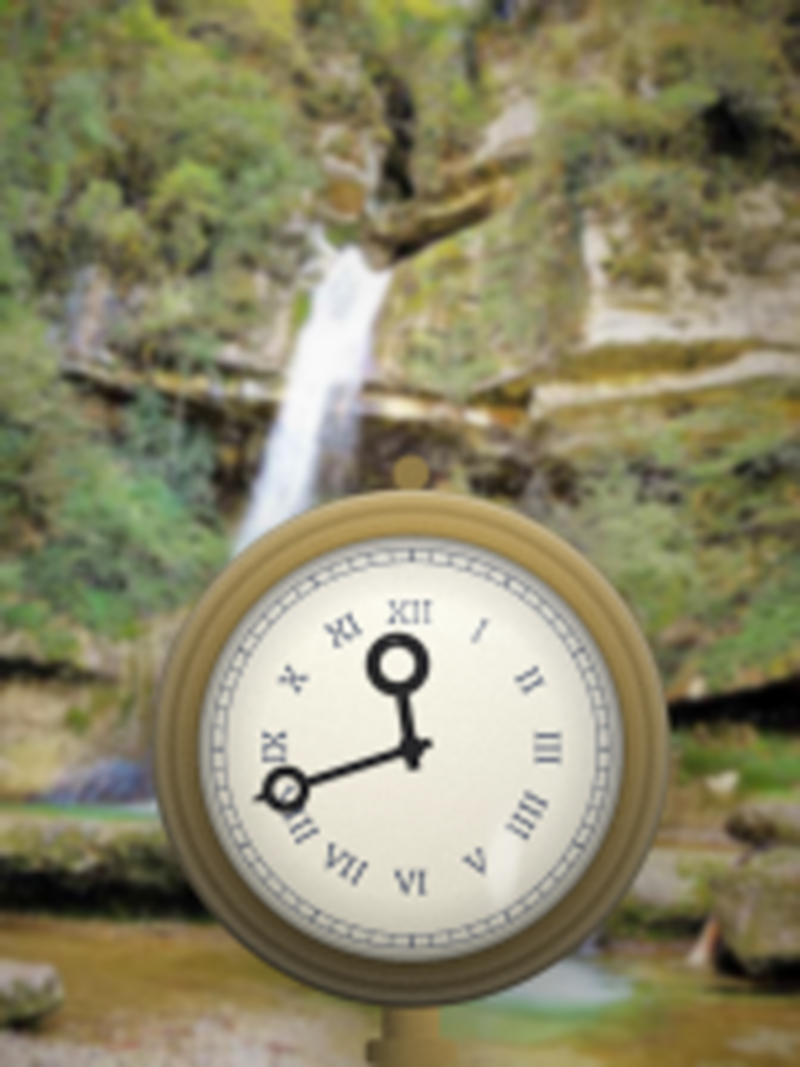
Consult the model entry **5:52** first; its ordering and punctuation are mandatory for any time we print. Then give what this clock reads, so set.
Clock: **11:42**
